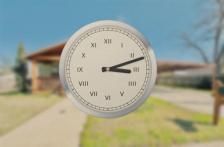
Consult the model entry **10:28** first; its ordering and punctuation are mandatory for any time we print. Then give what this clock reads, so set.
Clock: **3:12**
